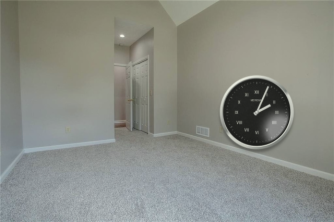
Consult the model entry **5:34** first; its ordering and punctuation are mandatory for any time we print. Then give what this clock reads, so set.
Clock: **2:04**
